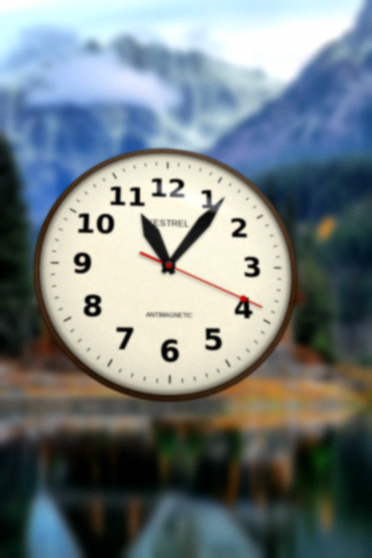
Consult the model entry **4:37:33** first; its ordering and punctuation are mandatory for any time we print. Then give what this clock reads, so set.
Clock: **11:06:19**
